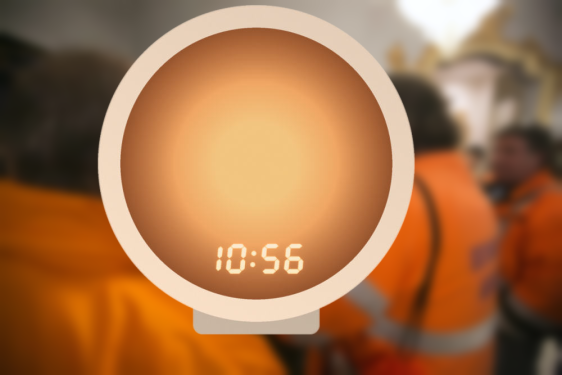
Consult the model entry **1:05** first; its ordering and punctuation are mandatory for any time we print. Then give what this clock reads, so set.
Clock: **10:56**
